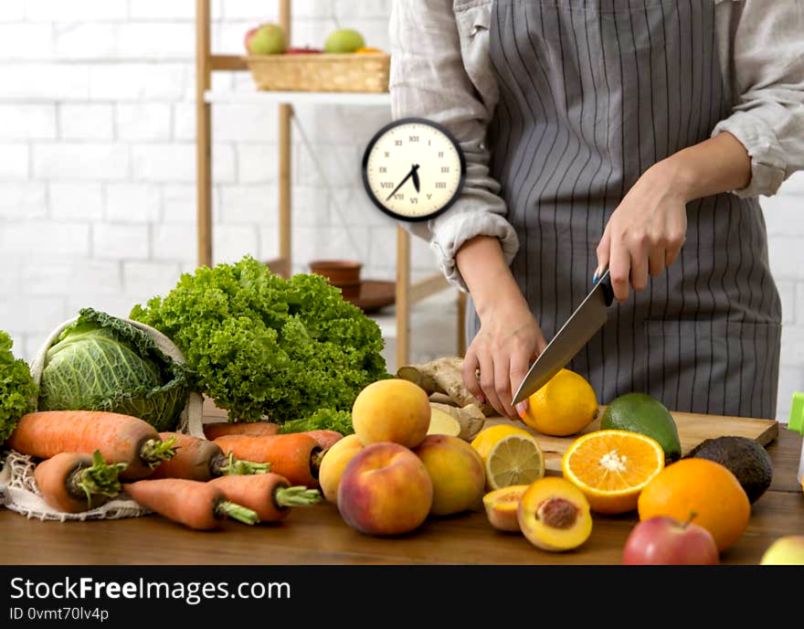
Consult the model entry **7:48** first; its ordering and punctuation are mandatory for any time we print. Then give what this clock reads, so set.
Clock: **5:37**
